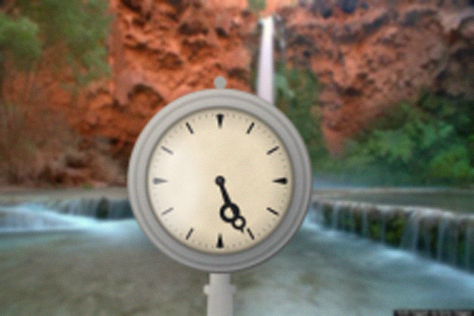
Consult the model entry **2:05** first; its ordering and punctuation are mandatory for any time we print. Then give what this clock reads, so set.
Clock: **5:26**
